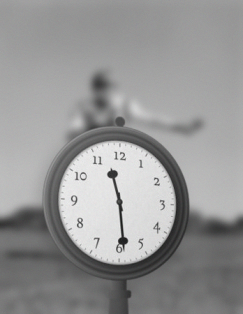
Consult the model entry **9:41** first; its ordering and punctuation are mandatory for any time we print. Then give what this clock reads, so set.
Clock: **11:29**
